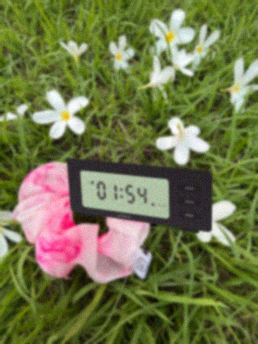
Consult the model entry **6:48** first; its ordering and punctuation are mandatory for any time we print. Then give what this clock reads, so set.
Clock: **1:54**
